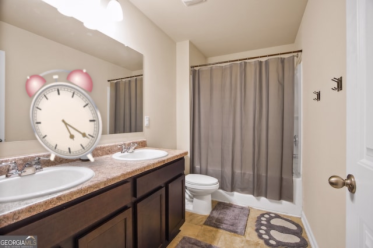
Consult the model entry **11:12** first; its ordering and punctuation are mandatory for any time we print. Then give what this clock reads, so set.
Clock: **5:21**
